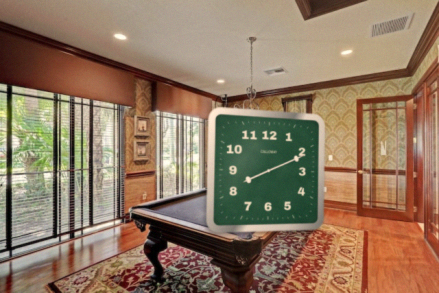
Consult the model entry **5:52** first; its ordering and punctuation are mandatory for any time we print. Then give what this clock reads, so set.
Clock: **8:11**
